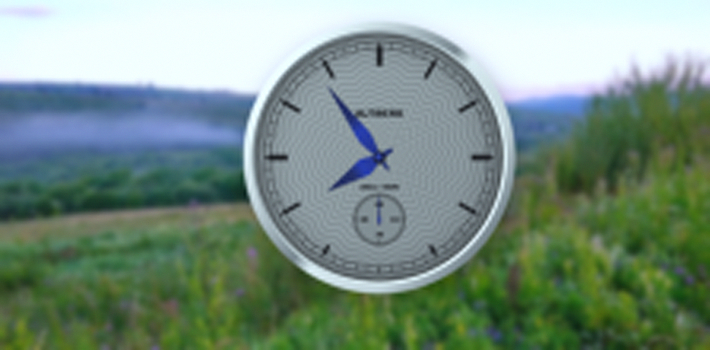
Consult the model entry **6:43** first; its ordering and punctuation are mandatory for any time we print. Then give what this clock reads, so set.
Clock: **7:54**
